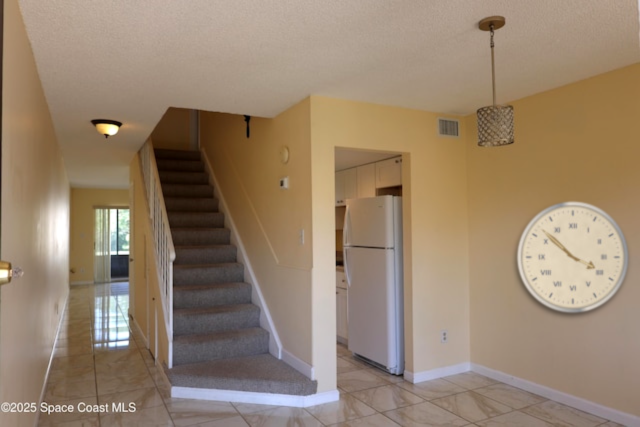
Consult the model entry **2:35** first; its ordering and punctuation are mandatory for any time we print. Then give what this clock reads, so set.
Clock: **3:52**
